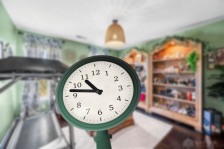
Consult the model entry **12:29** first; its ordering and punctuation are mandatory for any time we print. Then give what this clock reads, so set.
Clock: **10:47**
